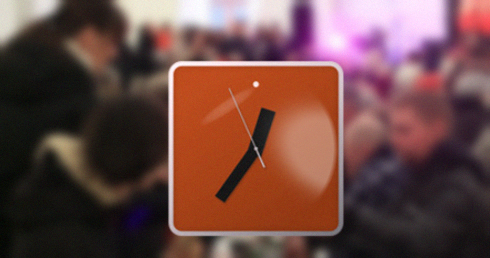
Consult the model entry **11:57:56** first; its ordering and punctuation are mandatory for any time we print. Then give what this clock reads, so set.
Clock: **12:35:56**
